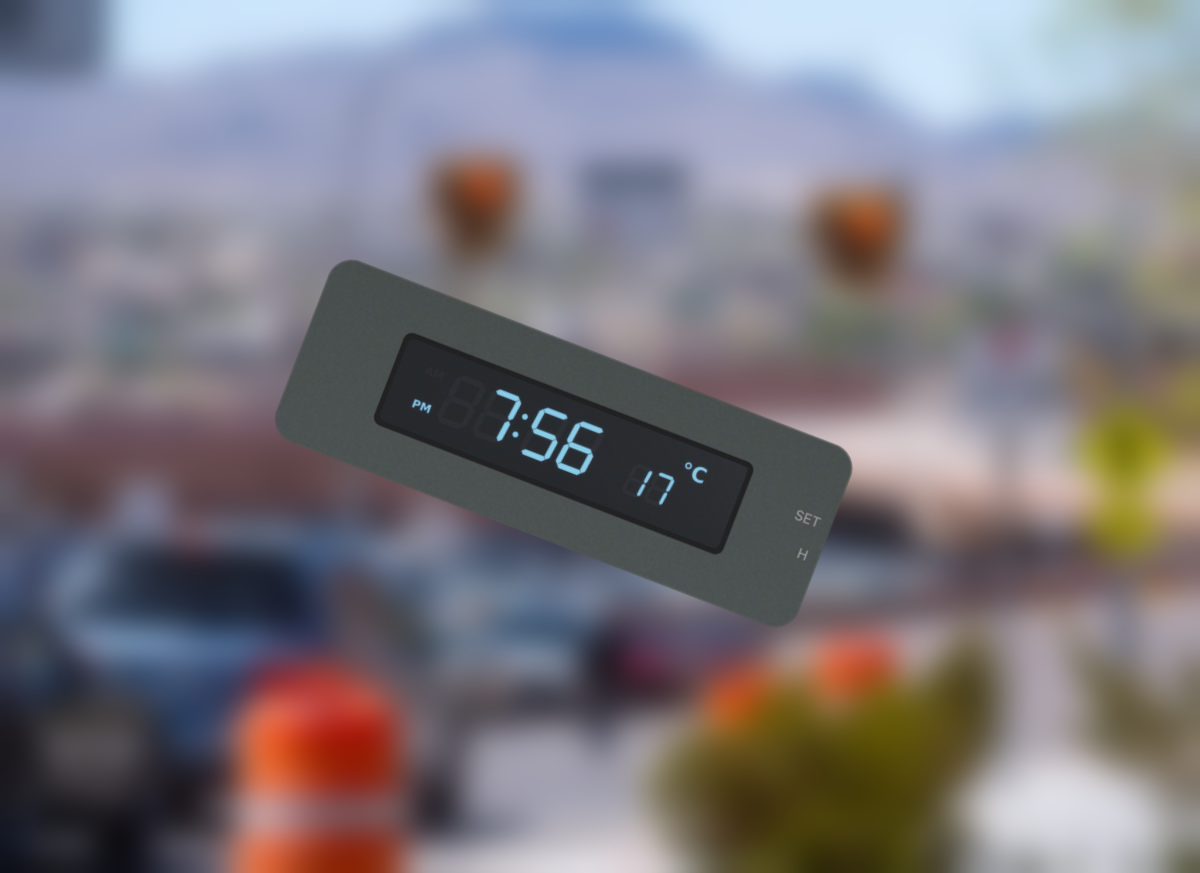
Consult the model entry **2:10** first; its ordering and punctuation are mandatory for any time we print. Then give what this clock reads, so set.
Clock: **7:56**
